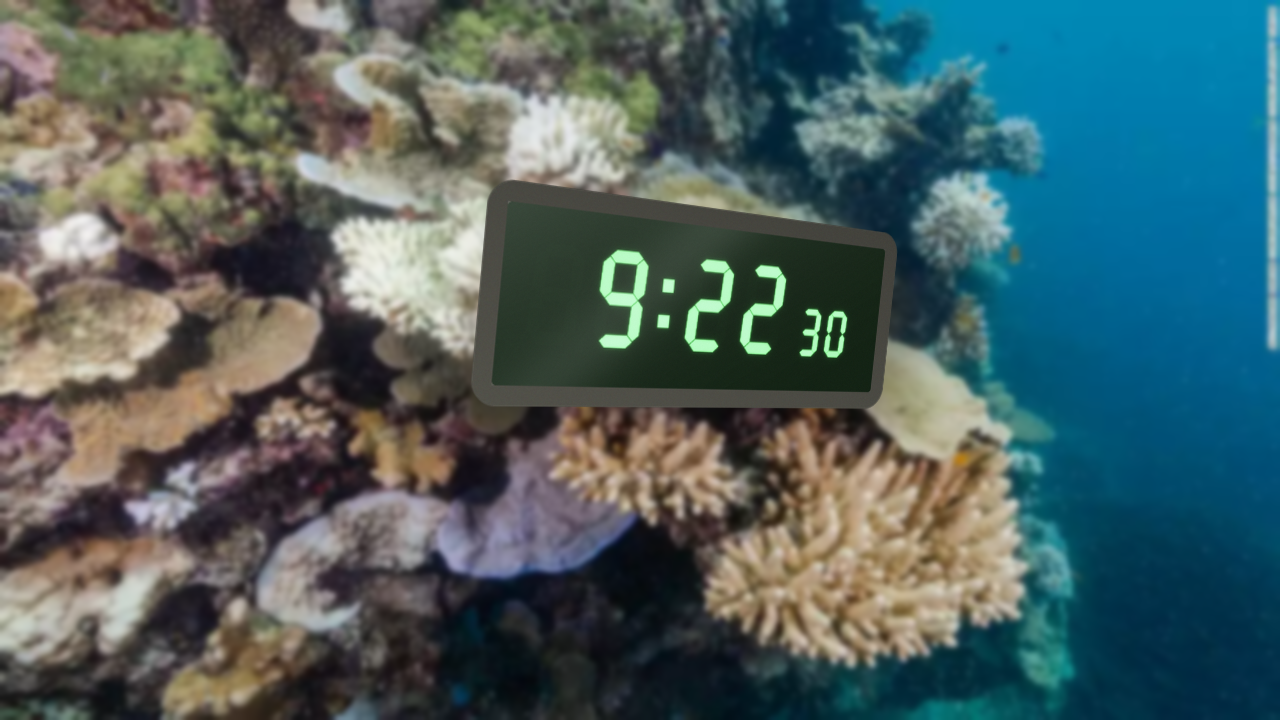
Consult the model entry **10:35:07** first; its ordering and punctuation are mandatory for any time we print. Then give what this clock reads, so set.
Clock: **9:22:30**
